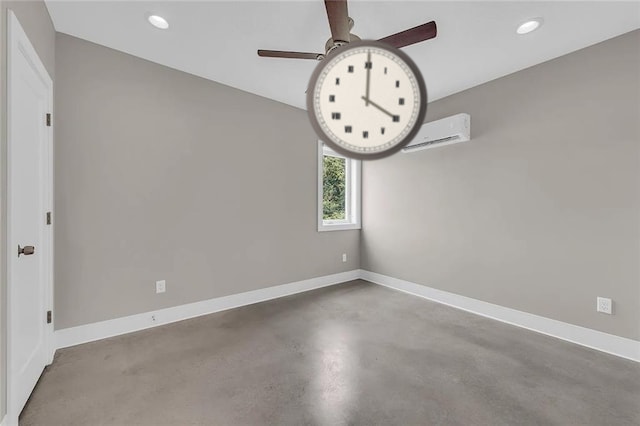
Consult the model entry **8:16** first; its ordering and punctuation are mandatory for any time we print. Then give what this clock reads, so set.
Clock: **4:00**
